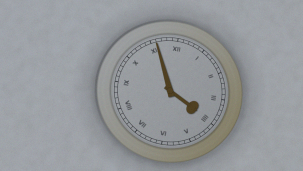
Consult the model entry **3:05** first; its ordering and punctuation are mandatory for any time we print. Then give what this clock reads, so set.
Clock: **3:56**
